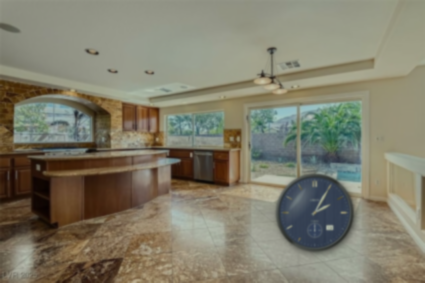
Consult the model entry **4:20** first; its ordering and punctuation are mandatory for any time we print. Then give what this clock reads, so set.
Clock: **2:05**
